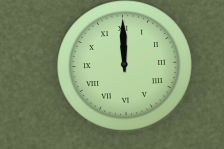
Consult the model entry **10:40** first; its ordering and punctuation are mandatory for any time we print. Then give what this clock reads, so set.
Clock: **12:00**
